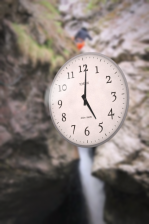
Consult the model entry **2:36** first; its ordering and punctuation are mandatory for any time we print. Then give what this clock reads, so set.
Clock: **5:01**
